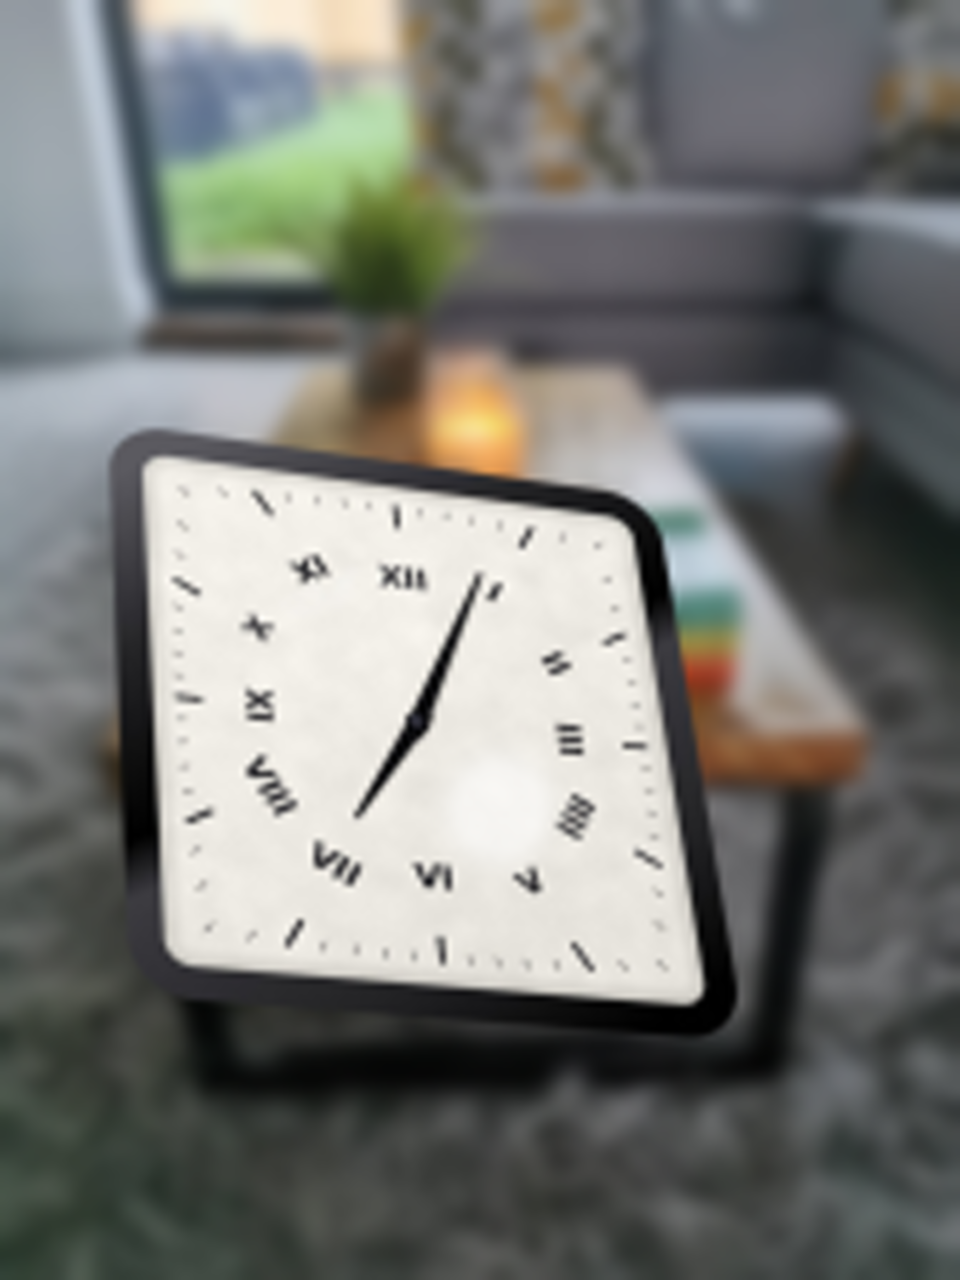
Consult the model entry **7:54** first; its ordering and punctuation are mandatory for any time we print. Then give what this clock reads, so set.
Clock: **7:04**
